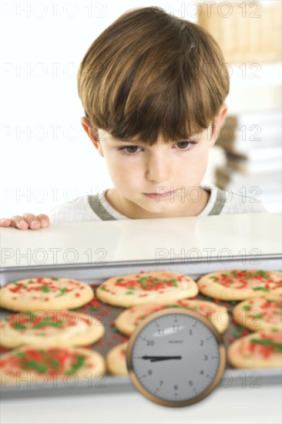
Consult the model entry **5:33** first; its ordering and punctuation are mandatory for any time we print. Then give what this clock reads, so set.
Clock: **8:45**
